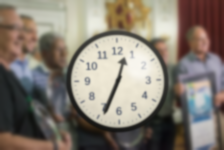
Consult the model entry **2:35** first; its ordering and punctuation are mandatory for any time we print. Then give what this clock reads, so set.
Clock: **12:34**
